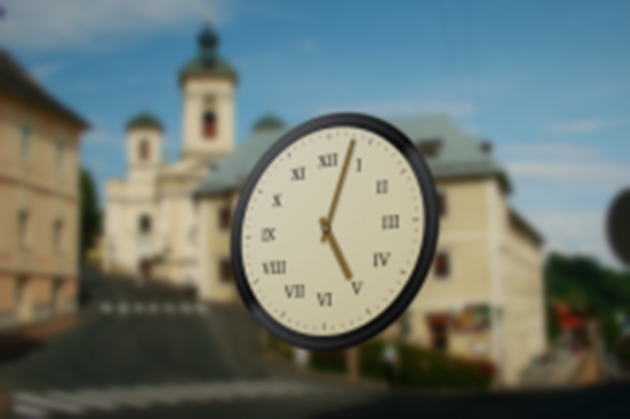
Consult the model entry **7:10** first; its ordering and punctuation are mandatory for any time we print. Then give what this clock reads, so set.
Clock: **5:03**
